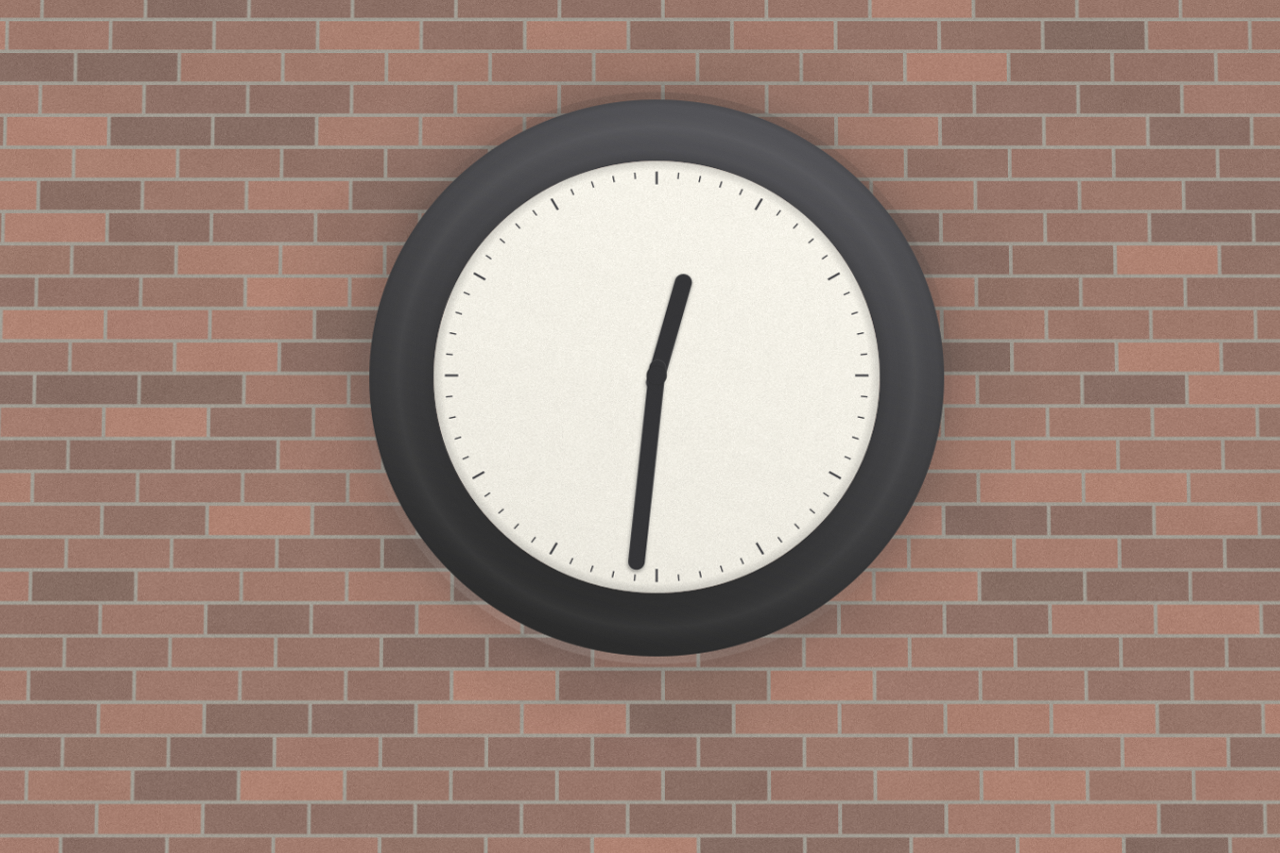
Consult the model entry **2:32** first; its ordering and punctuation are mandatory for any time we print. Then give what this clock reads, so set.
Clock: **12:31**
